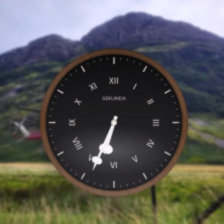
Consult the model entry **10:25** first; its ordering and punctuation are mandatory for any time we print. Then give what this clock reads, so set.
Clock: **6:34**
